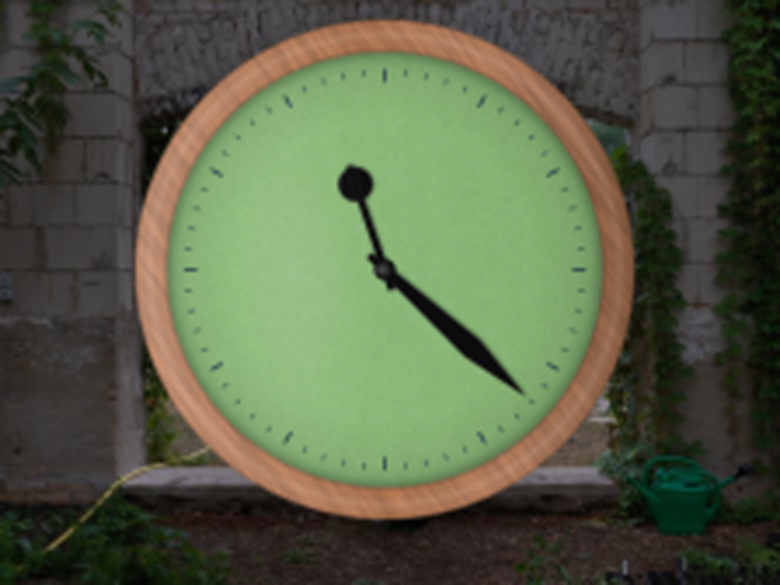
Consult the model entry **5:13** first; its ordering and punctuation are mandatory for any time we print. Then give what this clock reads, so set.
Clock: **11:22**
